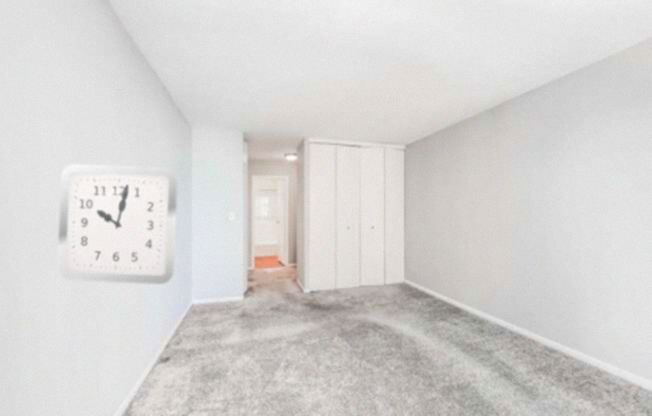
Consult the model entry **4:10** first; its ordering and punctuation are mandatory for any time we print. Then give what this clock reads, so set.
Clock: **10:02**
